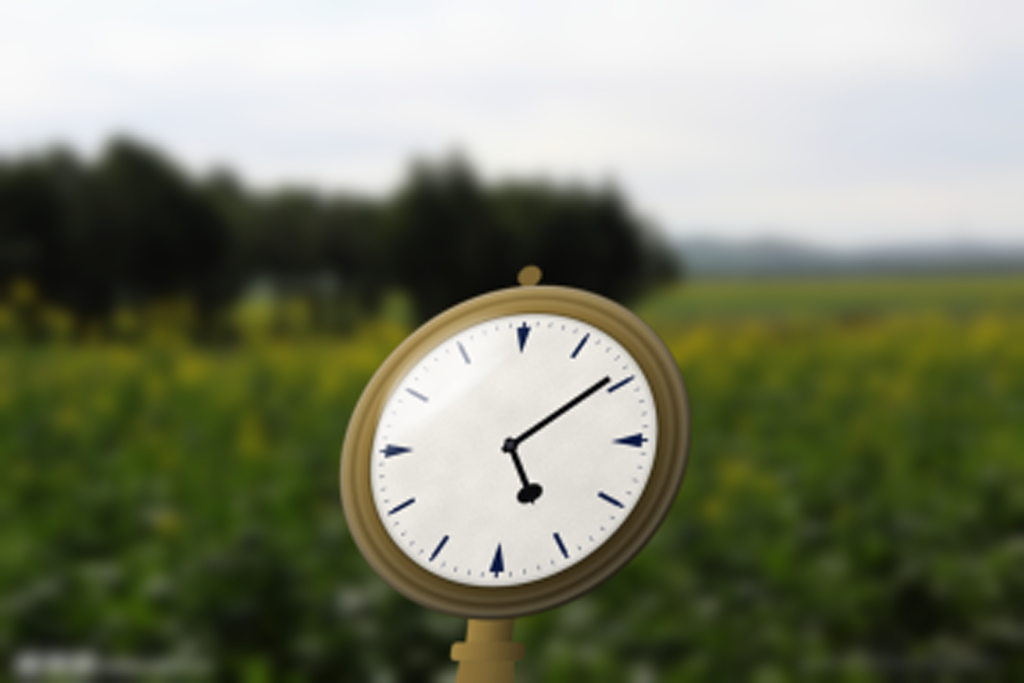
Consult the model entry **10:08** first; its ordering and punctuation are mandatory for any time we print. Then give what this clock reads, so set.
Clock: **5:09**
